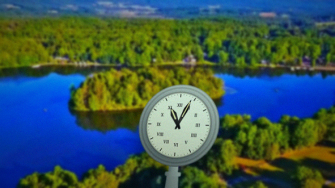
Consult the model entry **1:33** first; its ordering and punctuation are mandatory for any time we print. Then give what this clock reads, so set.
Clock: **11:04**
